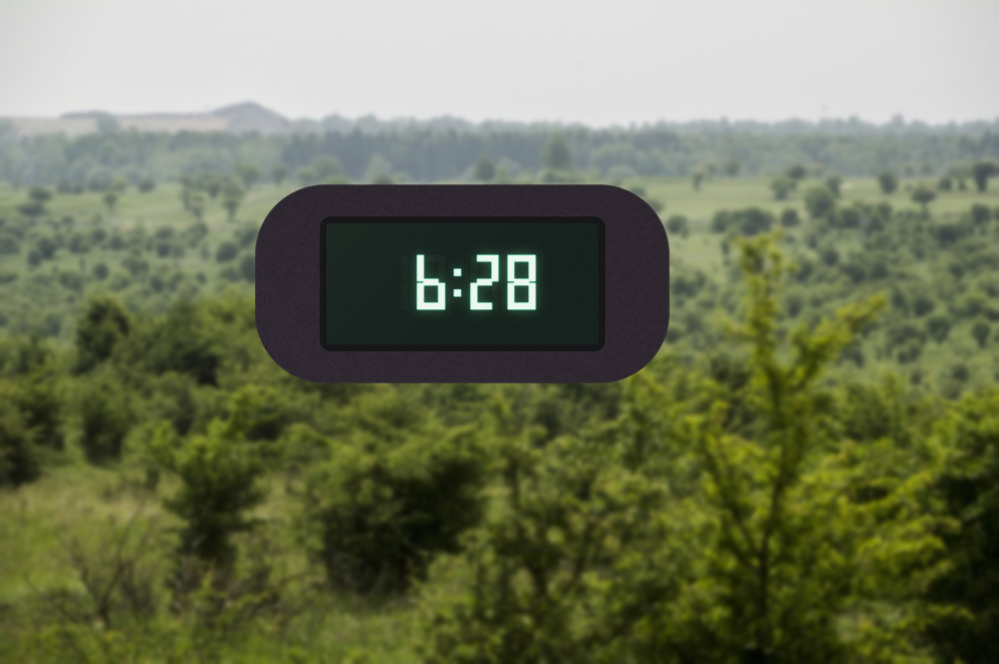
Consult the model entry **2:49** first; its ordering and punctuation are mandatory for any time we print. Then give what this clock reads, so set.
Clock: **6:28**
